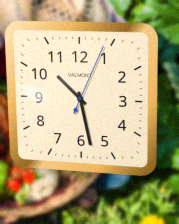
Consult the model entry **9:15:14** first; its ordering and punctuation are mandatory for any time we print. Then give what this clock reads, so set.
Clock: **10:28:04**
